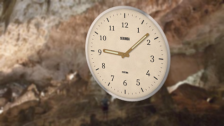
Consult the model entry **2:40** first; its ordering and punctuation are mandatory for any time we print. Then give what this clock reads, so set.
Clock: **9:08**
